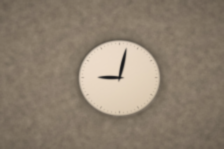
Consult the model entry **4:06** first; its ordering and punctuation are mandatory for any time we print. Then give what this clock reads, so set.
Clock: **9:02**
